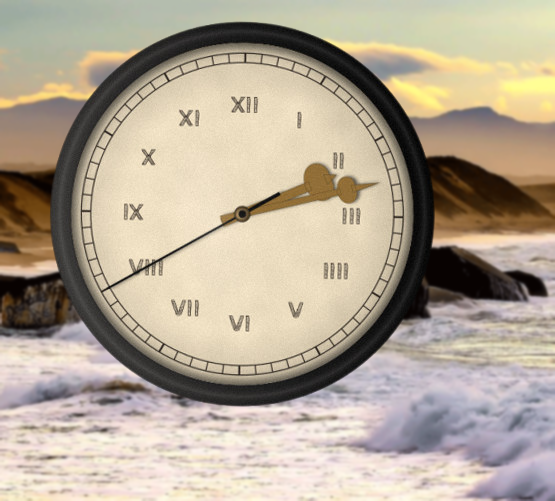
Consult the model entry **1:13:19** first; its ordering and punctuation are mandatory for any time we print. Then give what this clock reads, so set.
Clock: **2:12:40**
